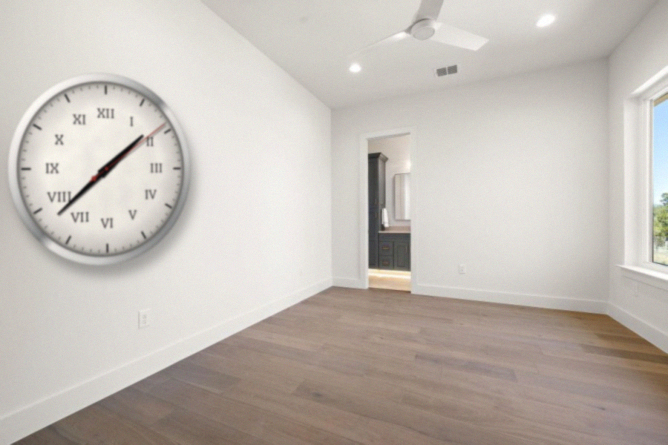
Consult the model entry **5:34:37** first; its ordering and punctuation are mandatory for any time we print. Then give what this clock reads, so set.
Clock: **1:38:09**
